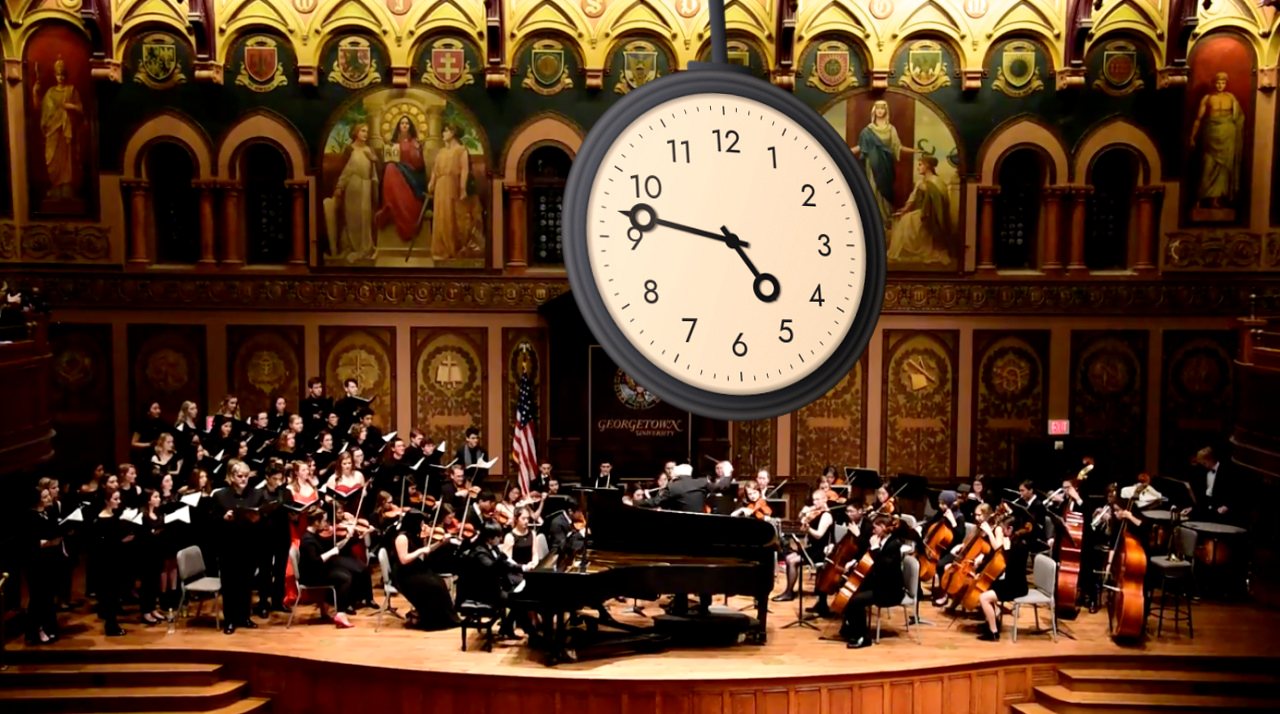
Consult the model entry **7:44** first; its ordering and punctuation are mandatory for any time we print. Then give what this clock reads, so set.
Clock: **4:47**
